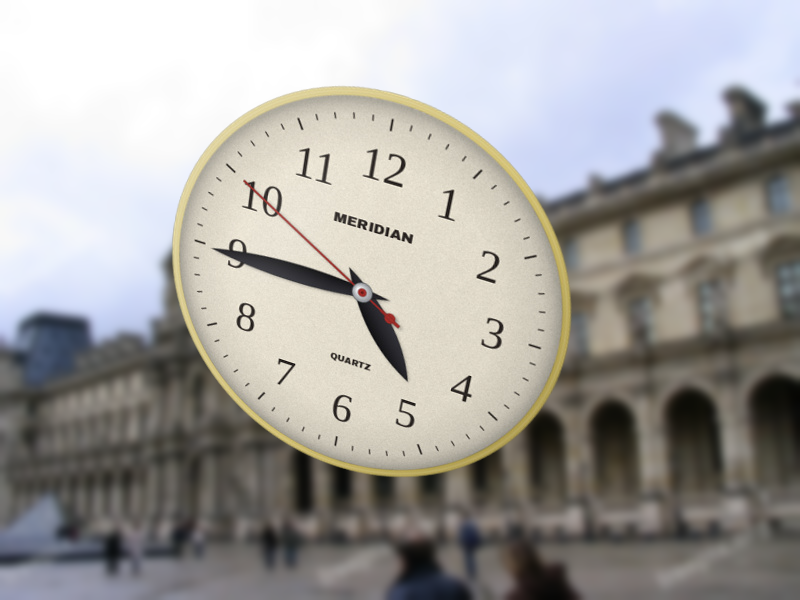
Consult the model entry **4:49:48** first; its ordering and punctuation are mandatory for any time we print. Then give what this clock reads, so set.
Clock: **4:44:50**
